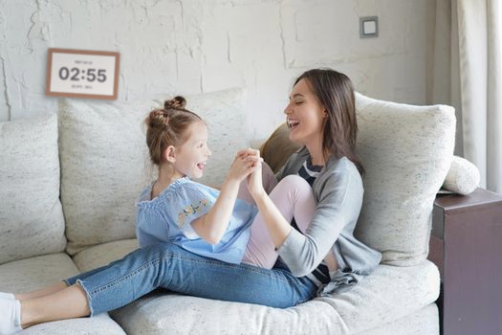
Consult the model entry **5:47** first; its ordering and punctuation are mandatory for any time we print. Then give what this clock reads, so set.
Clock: **2:55**
